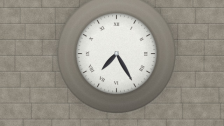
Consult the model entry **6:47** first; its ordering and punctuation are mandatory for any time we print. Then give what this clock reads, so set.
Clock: **7:25**
